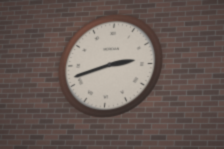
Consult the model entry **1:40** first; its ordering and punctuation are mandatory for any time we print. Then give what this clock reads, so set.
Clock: **2:42**
